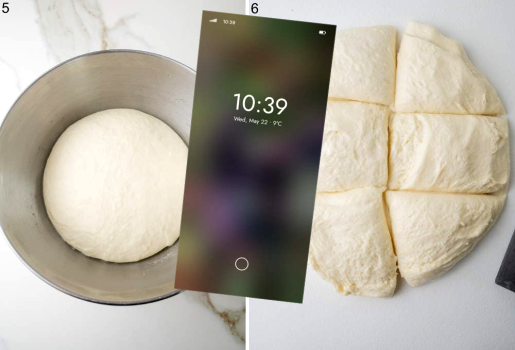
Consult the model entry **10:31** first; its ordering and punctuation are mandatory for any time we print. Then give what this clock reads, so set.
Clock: **10:39**
